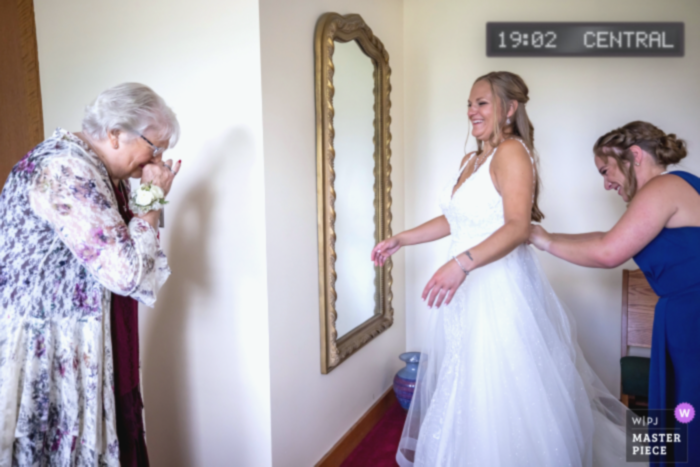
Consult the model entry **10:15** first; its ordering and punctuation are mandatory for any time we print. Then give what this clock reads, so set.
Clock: **19:02**
